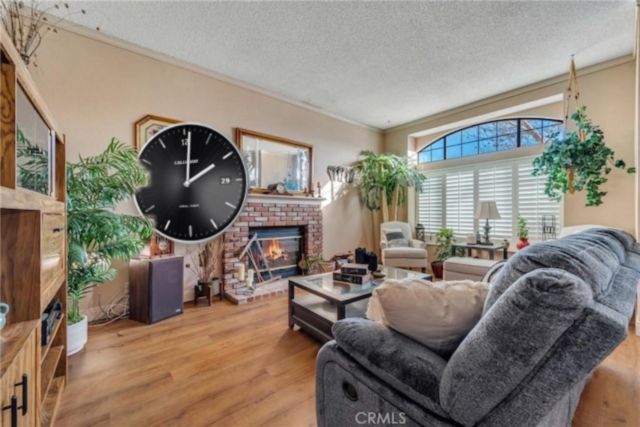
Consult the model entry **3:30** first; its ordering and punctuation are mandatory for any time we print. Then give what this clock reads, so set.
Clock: **2:01**
